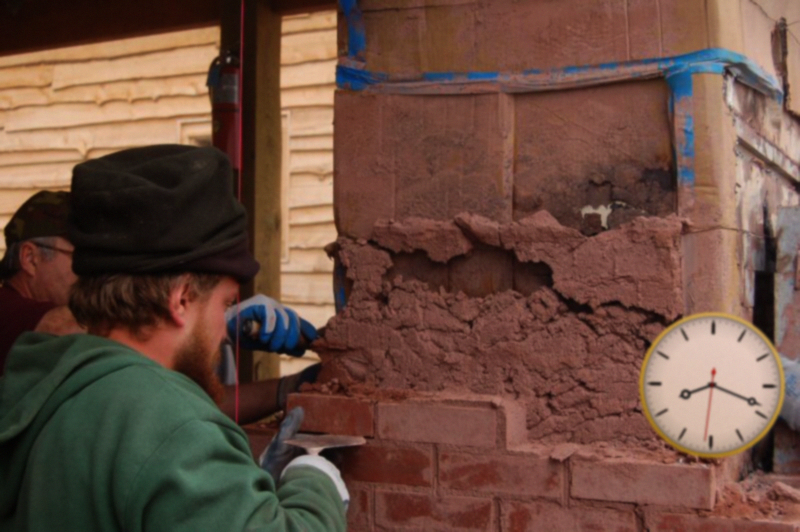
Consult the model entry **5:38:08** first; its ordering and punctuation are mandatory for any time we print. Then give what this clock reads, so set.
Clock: **8:18:31**
